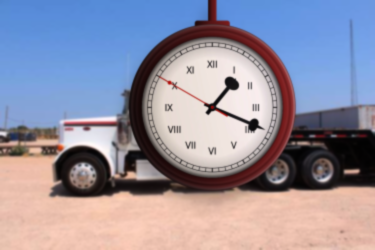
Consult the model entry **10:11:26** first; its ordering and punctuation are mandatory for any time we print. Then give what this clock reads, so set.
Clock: **1:18:50**
